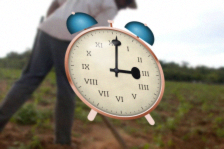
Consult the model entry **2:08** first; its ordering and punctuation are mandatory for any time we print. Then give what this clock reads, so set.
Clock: **3:01**
